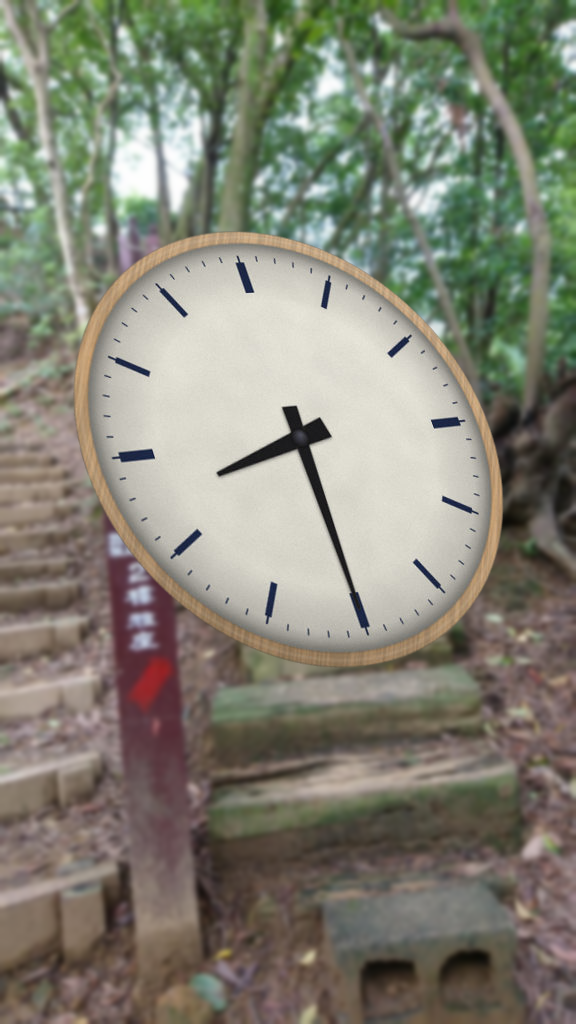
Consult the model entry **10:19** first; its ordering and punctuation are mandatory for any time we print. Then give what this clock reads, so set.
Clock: **8:30**
